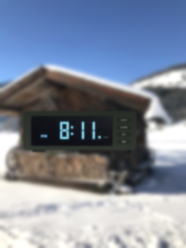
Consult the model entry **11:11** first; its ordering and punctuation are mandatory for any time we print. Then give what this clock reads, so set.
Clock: **8:11**
